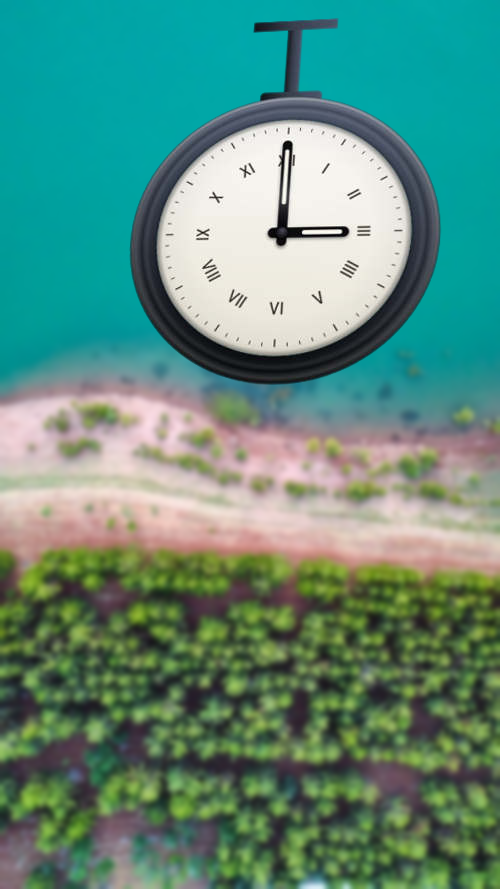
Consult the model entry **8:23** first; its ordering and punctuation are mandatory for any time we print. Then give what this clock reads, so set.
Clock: **3:00**
